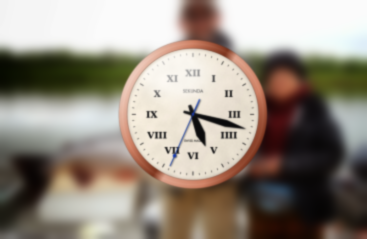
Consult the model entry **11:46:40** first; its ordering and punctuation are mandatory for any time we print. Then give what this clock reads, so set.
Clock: **5:17:34**
